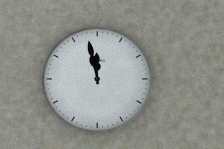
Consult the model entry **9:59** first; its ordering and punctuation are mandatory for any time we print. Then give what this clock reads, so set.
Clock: **11:58**
